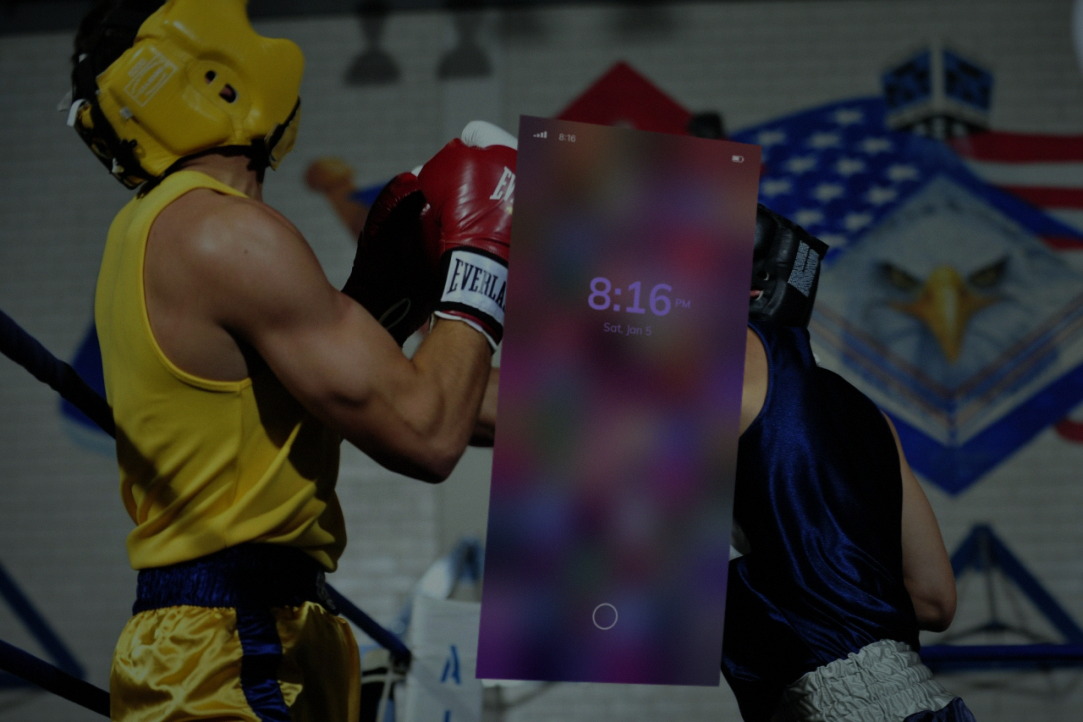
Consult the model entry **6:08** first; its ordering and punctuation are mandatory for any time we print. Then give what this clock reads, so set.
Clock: **8:16**
